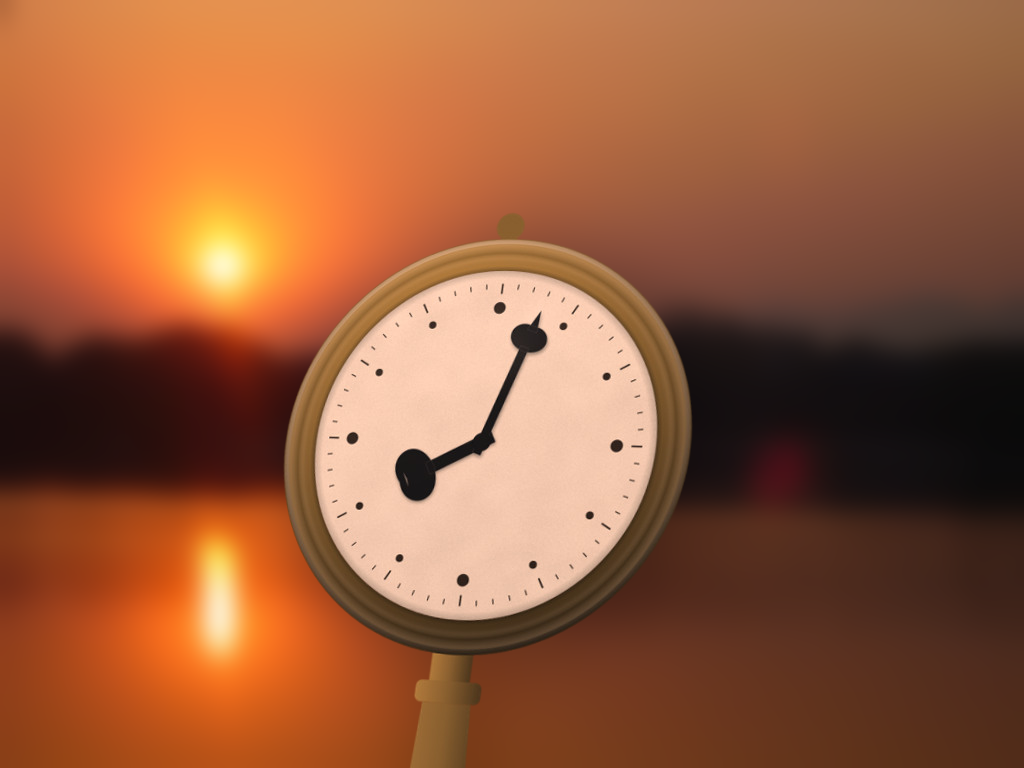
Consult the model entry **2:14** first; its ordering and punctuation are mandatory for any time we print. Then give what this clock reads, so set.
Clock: **8:03**
